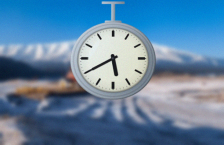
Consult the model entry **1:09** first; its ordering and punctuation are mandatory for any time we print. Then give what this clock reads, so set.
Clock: **5:40**
